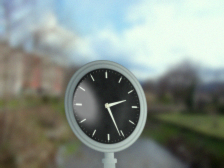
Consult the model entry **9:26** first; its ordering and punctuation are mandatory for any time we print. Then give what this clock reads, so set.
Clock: **2:26**
